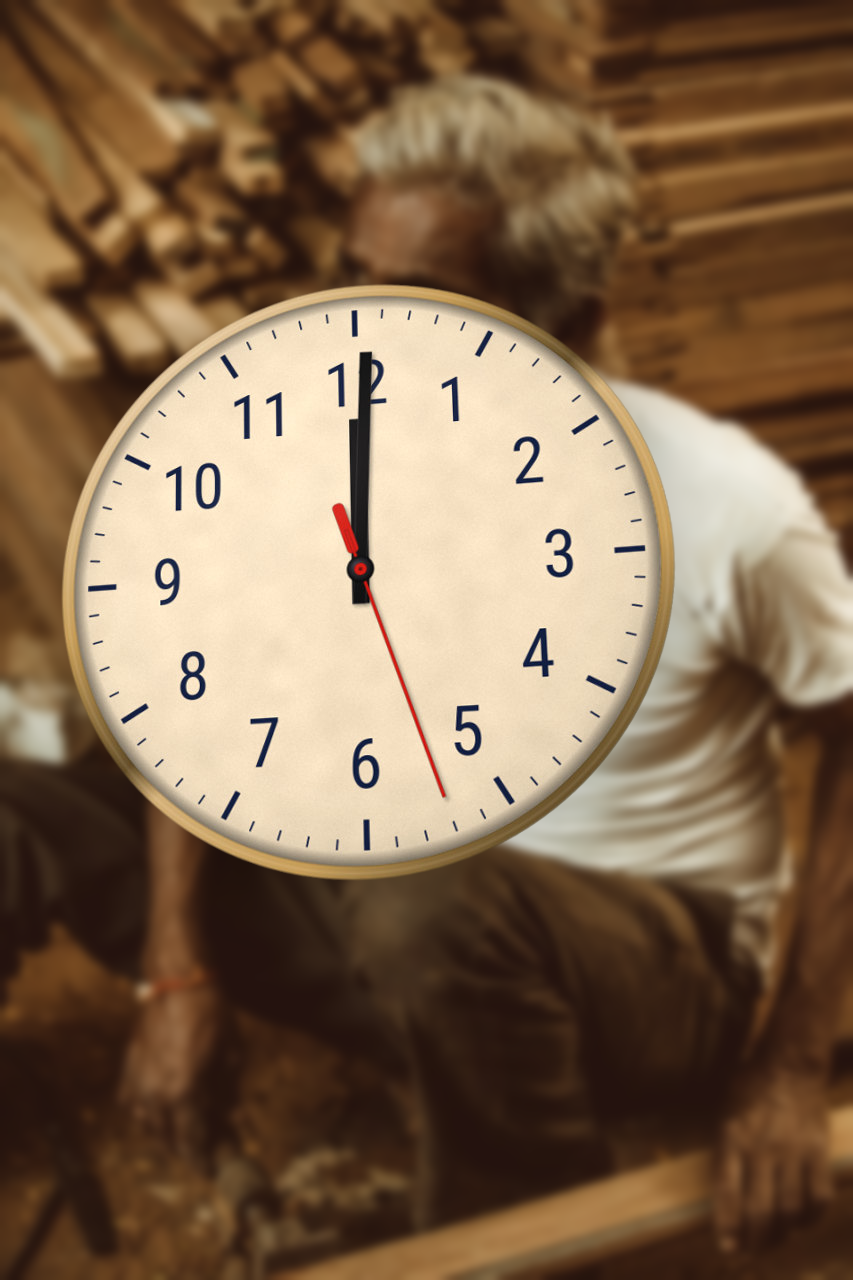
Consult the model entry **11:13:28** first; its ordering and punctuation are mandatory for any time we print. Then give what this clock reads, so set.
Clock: **12:00:27**
